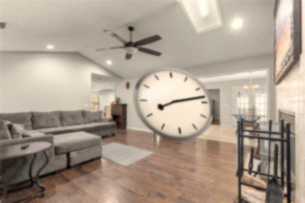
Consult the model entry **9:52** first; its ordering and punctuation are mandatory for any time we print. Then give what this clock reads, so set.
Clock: **8:13**
